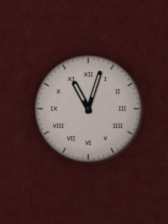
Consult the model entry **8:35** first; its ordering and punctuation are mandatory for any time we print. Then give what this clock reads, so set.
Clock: **11:03**
